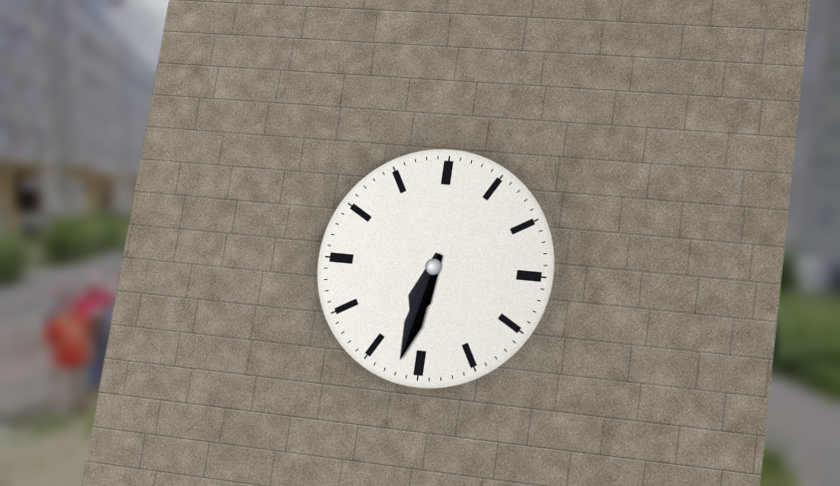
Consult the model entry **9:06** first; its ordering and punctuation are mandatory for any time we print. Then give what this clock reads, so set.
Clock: **6:32**
